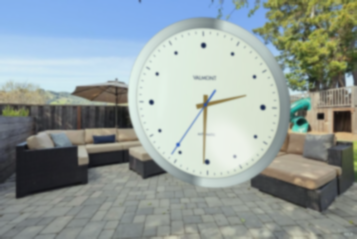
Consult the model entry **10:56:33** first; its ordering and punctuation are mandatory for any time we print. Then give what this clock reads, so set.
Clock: **2:30:36**
